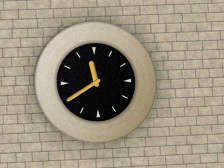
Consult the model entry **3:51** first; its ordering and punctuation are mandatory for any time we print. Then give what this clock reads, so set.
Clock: **11:40**
